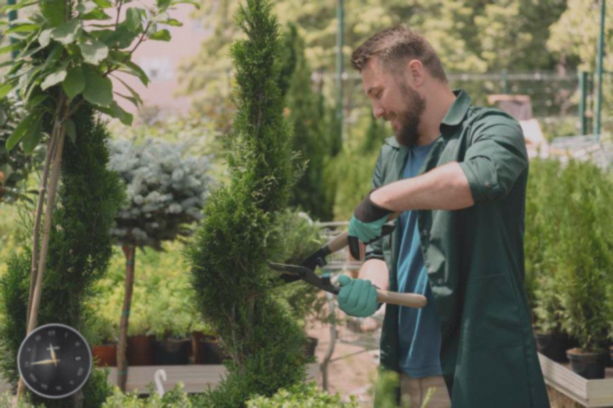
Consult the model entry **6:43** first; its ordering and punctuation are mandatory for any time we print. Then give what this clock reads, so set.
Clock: **11:45**
